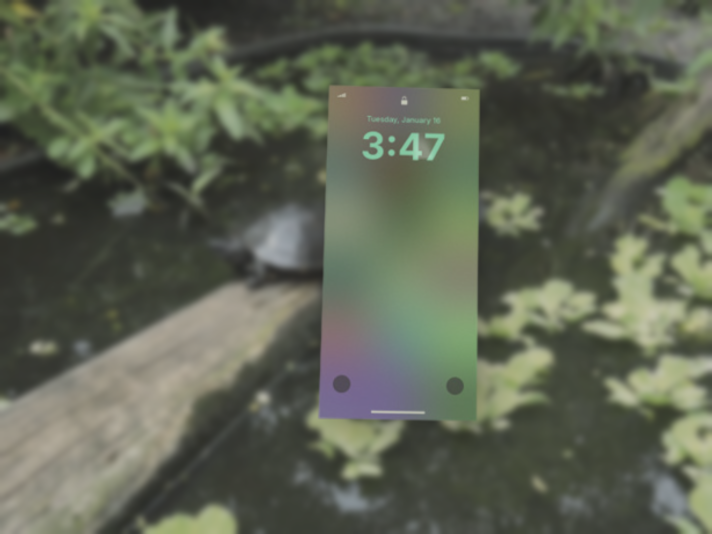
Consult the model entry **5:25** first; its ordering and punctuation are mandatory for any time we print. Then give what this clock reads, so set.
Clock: **3:47**
